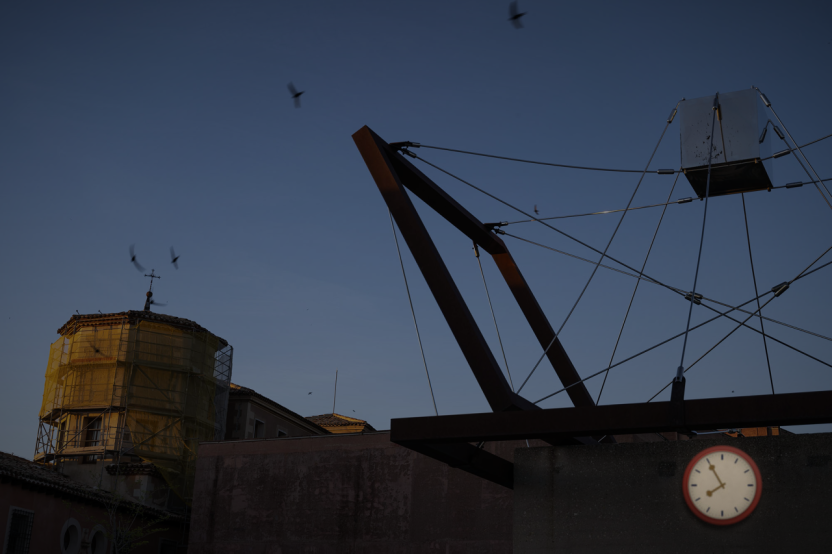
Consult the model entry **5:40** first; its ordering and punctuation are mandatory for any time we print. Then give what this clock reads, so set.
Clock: **7:55**
